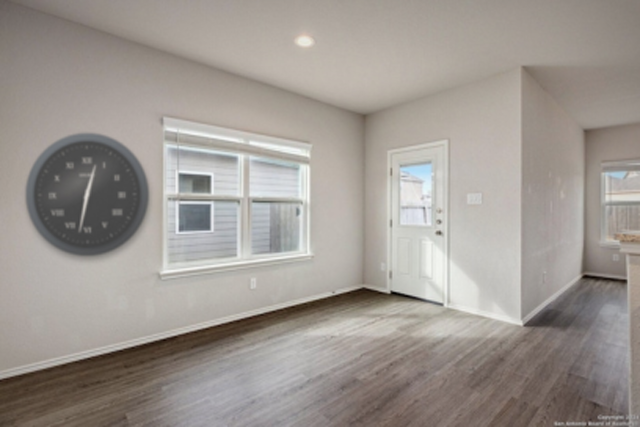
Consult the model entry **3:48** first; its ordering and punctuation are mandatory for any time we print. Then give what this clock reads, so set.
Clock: **12:32**
